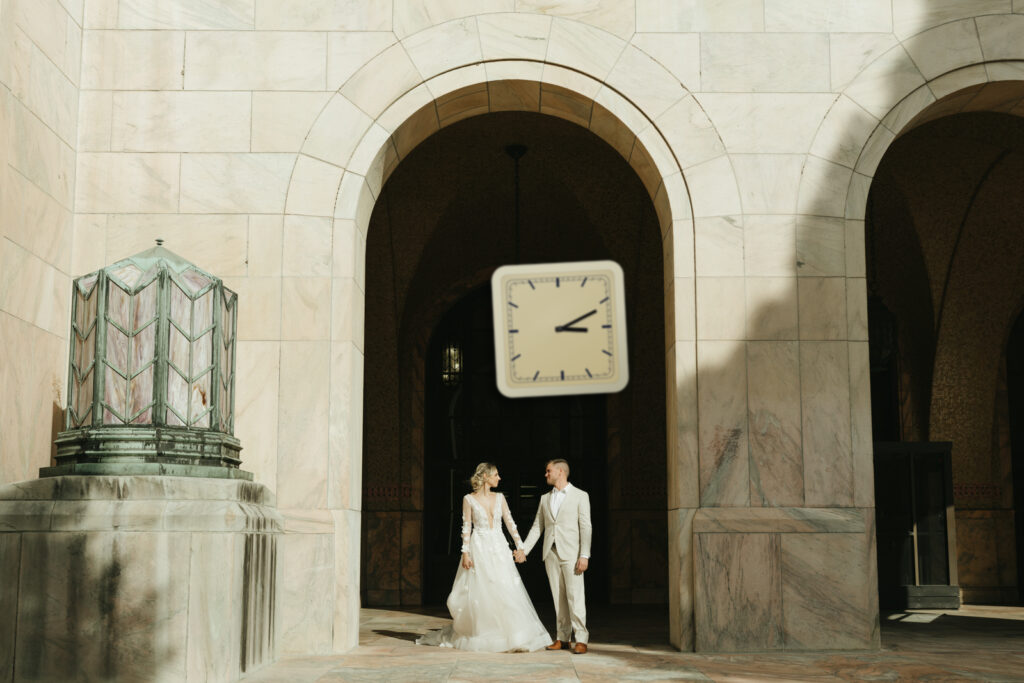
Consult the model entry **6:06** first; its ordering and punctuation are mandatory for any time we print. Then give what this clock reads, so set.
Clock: **3:11**
